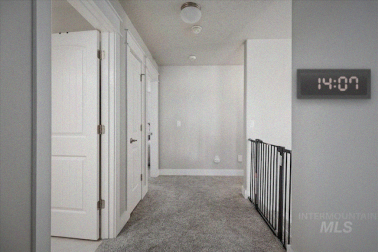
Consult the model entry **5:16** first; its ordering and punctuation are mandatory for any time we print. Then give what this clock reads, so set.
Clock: **14:07**
